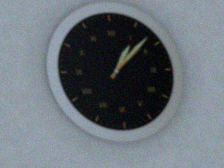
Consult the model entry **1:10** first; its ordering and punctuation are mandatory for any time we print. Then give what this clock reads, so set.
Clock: **1:08**
